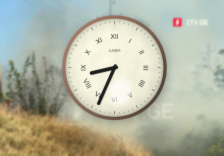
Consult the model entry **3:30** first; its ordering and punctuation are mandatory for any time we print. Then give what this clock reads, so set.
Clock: **8:34**
